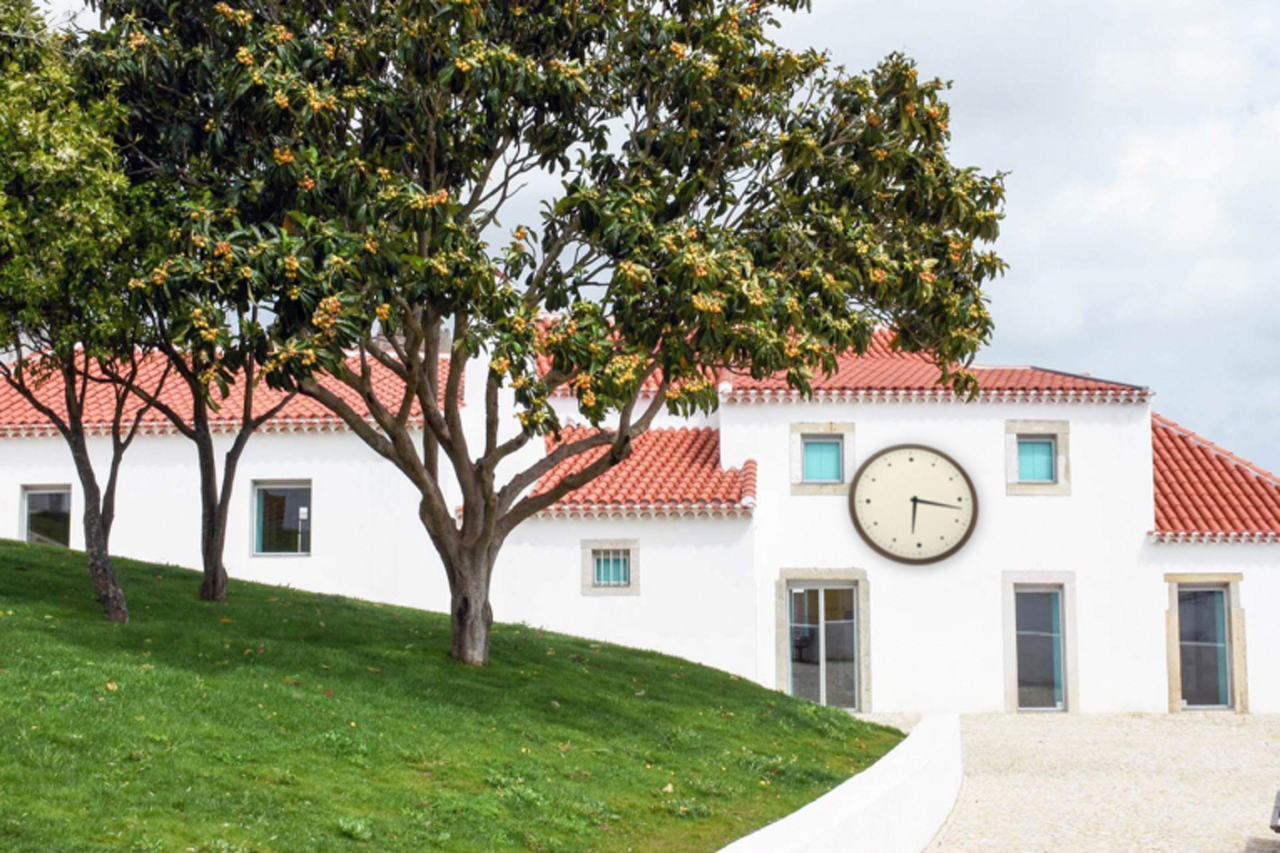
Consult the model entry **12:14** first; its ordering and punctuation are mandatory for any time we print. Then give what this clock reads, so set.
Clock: **6:17**
